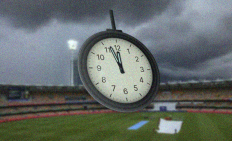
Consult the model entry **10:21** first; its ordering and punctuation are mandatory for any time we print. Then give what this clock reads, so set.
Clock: **11:57**
